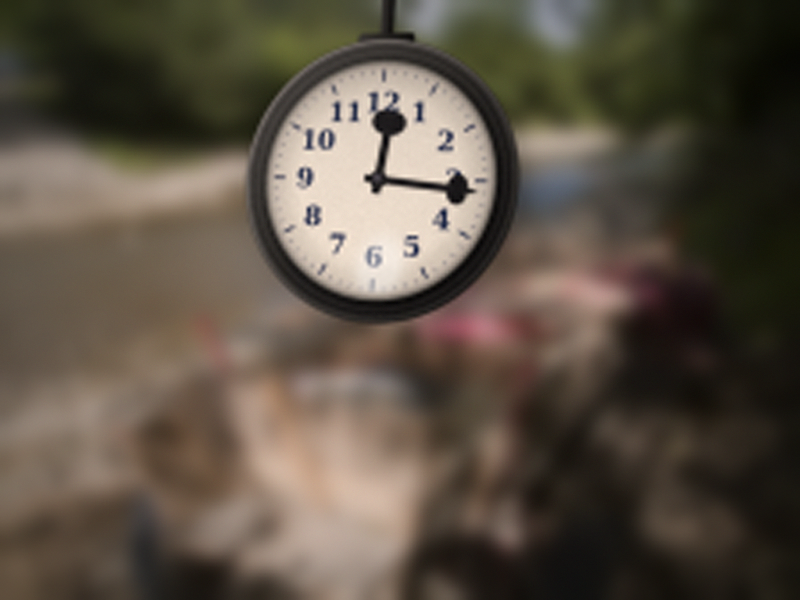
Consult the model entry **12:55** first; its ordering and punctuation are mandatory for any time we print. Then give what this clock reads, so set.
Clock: **12:16**
